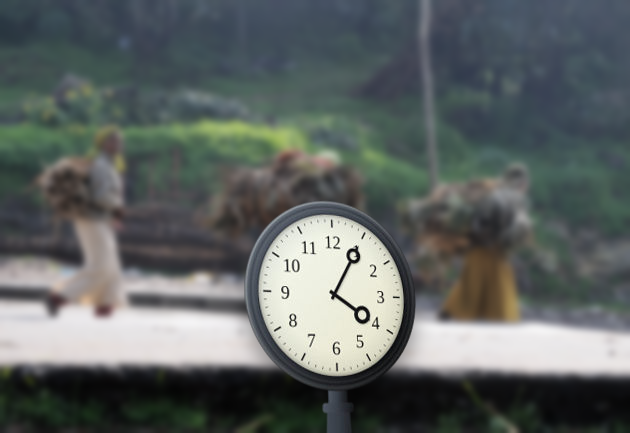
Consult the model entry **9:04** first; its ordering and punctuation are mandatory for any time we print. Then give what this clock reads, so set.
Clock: **4:05**
